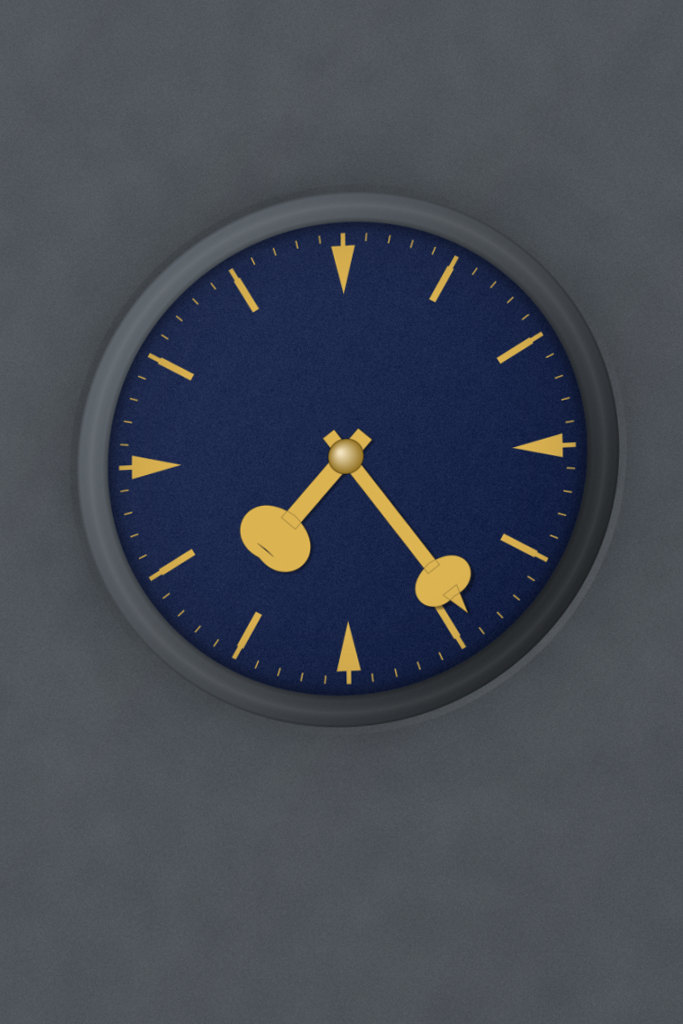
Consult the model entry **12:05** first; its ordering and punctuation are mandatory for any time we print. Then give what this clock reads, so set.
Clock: **7:24**
